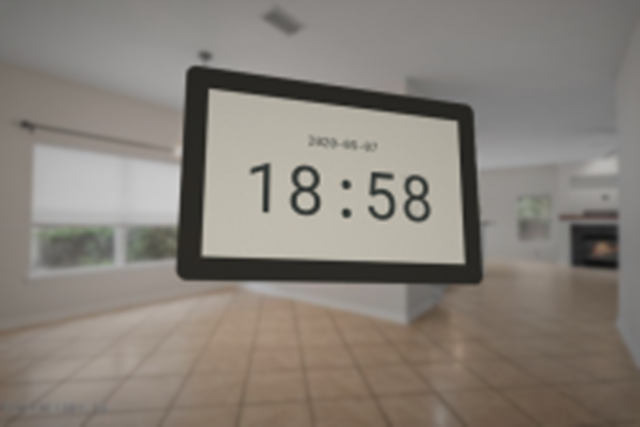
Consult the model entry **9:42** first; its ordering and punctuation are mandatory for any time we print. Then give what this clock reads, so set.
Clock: **18:58**
